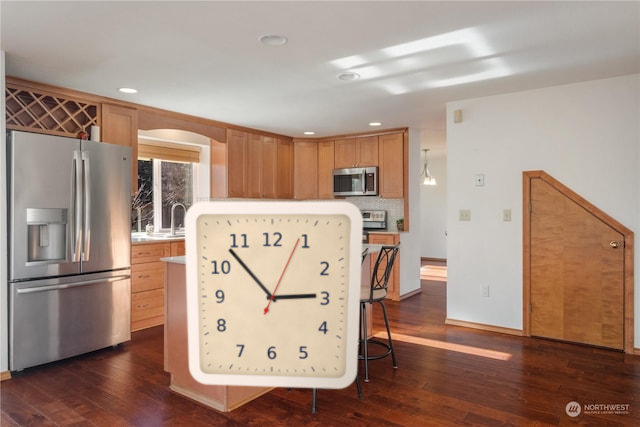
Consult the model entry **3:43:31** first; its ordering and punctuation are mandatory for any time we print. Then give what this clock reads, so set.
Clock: **2:53:04**
